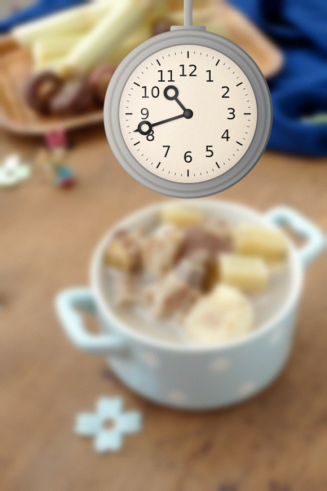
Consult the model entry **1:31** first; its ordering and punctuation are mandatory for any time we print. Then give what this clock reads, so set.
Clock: **10:42**
